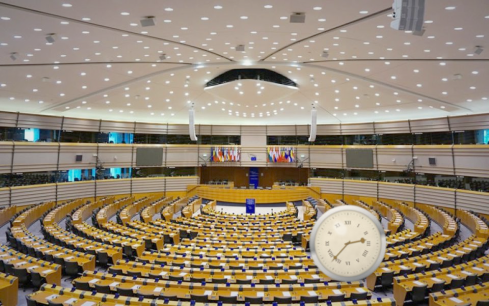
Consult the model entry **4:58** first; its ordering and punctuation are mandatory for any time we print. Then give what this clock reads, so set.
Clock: **2:37**
